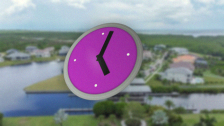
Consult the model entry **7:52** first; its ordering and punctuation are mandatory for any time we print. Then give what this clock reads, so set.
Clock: **5:03**
